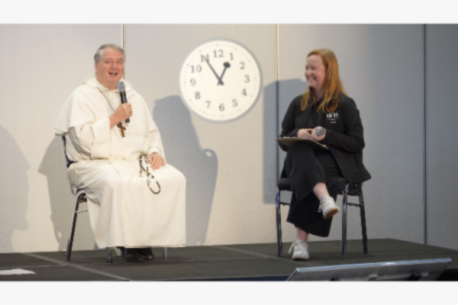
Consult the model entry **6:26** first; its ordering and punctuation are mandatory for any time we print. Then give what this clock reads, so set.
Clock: **12:55**
